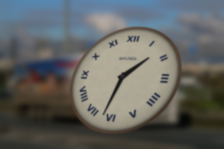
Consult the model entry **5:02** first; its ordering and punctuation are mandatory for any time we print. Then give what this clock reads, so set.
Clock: **1:32**
